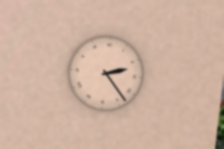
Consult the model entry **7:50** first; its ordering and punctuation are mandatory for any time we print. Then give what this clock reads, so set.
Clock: **2:23**
